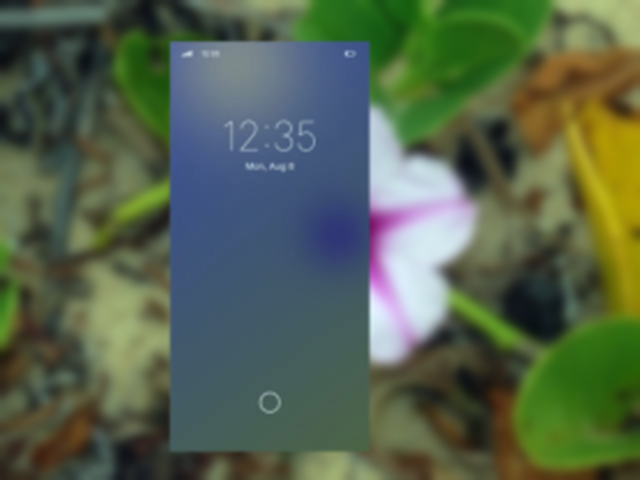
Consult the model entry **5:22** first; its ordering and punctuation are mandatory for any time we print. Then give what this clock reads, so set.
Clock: **12:35**
